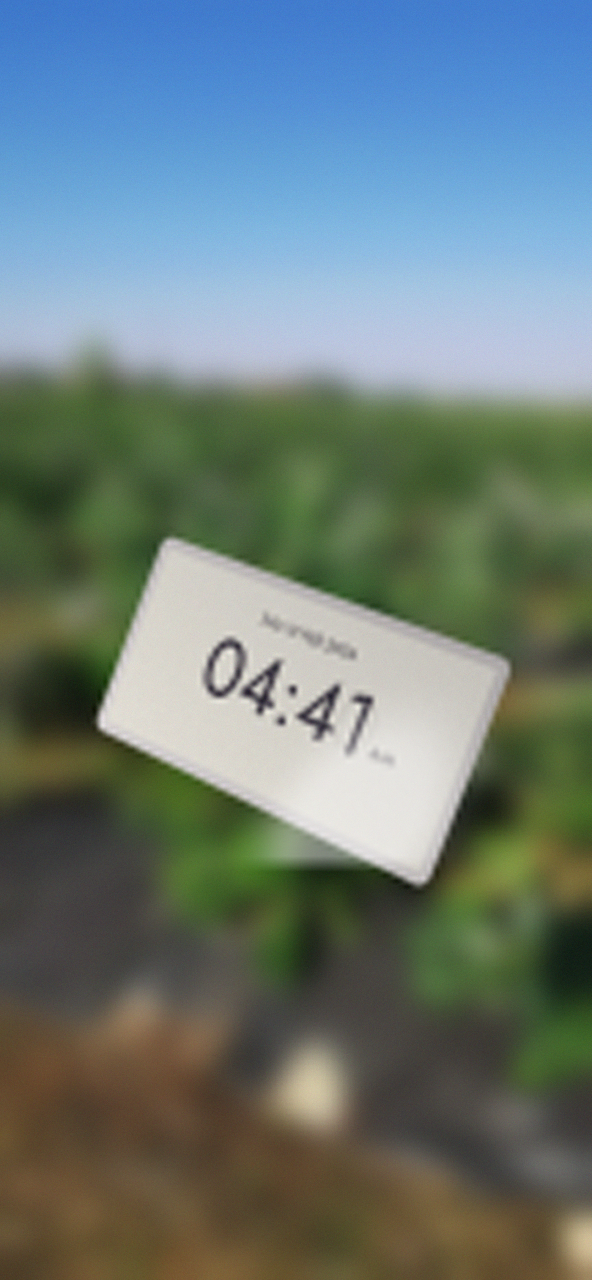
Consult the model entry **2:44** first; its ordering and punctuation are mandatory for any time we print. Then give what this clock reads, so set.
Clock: **4:41**
